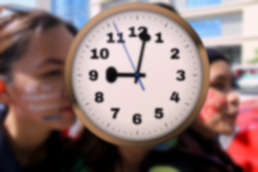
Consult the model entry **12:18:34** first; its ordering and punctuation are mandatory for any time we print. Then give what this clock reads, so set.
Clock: **9:01:56**
